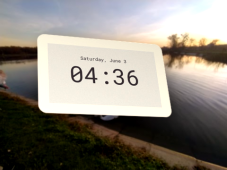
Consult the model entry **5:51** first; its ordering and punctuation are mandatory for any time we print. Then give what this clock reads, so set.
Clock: **4:36**
